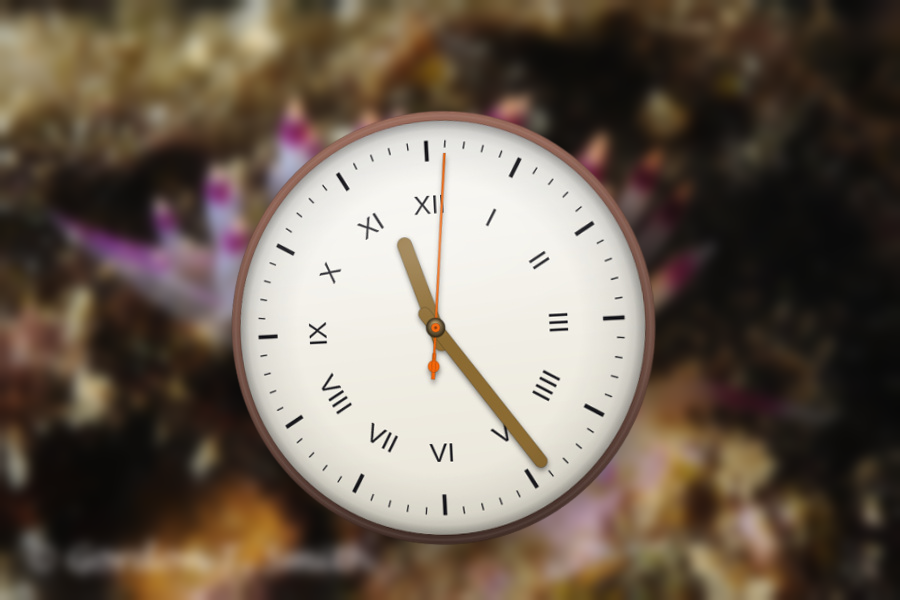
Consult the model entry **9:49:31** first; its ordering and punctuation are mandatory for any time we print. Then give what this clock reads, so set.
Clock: **11:24:01**
